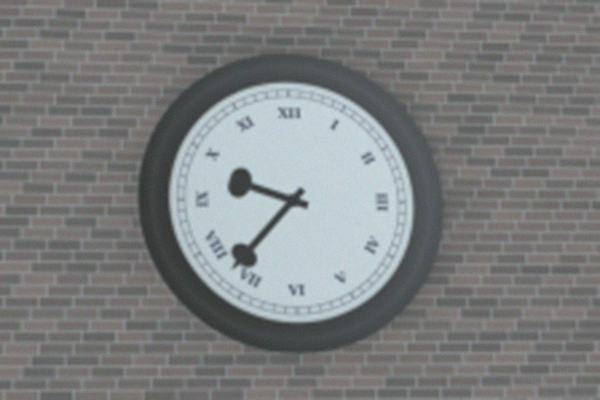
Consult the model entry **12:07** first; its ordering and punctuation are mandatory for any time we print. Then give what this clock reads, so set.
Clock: **9:37**
